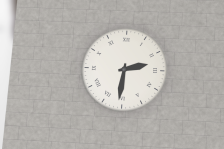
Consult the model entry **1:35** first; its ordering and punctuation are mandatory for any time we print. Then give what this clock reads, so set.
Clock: **2:31**
